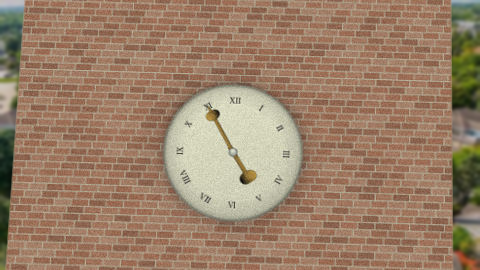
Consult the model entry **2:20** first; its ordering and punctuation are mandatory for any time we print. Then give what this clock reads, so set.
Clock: **4:55**
